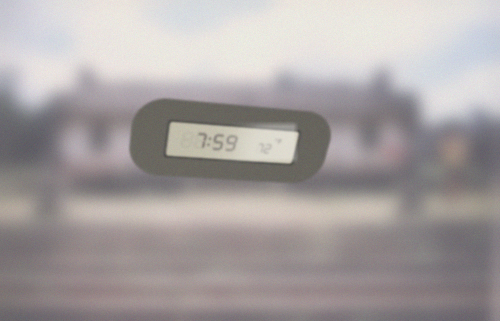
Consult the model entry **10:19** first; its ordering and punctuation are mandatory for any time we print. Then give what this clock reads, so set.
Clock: **7:59**
